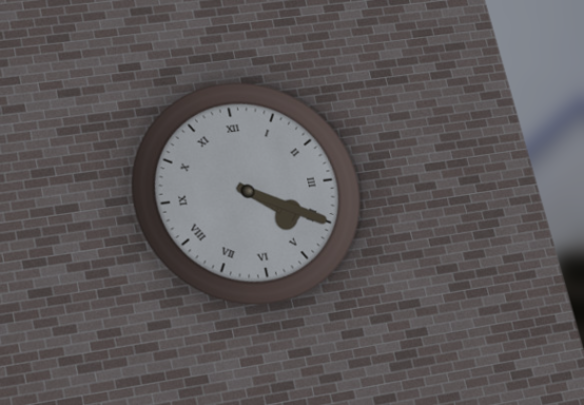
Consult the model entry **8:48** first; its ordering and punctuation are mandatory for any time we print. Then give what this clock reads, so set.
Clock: **4:20**
